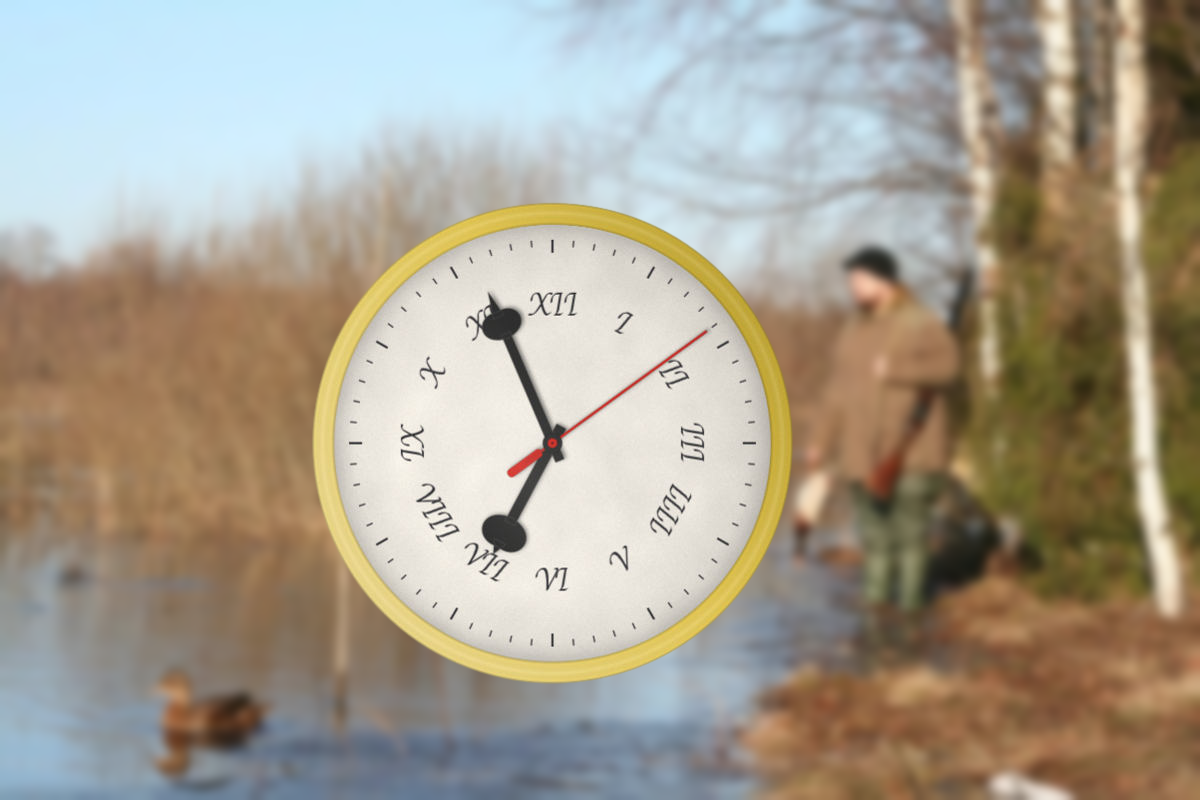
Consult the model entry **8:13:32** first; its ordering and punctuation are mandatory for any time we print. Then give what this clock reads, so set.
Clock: **6:56:09**
